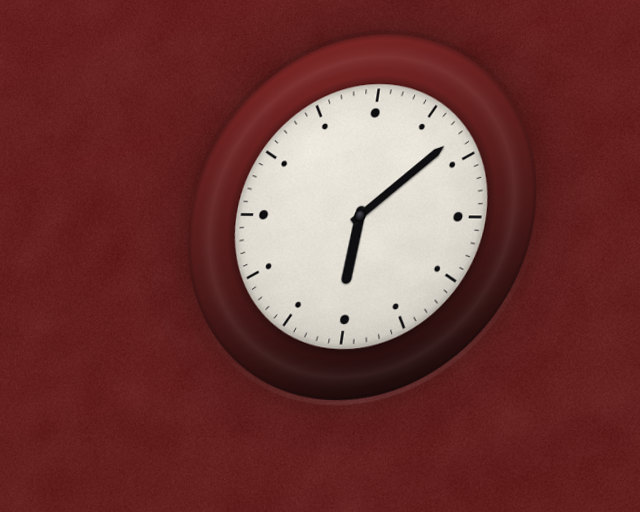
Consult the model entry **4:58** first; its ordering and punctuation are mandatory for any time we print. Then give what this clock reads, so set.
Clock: **6:08**
